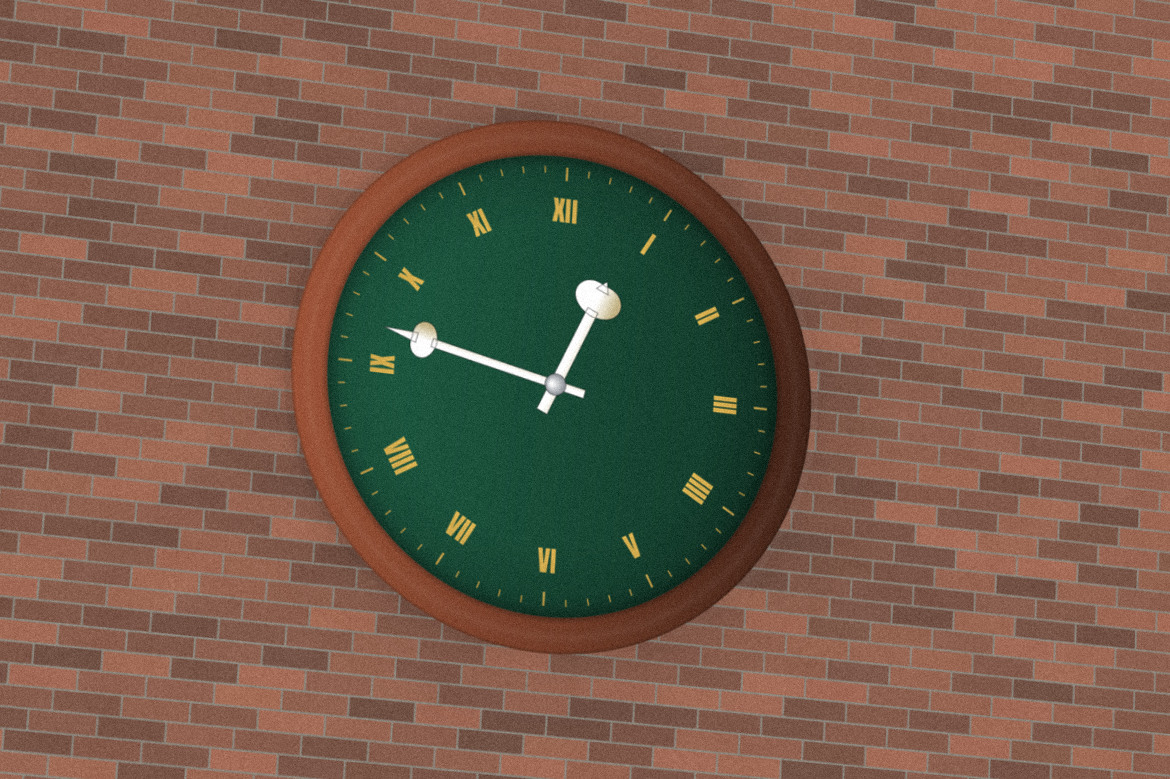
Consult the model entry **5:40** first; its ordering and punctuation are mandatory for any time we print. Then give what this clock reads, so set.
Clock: **12:47**
